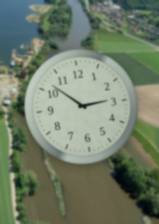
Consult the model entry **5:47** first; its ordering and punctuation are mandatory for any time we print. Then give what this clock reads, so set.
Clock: **2:52**
